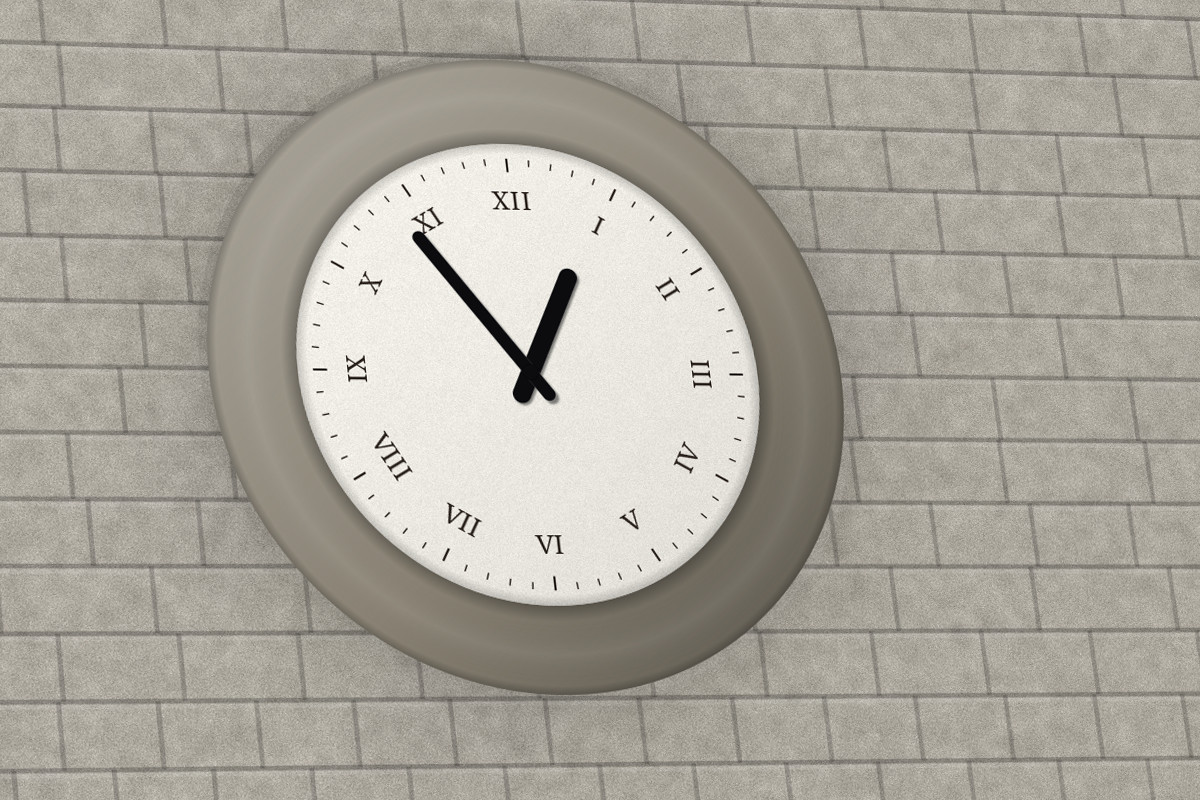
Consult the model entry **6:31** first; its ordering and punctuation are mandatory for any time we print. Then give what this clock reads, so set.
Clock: **12:54**
